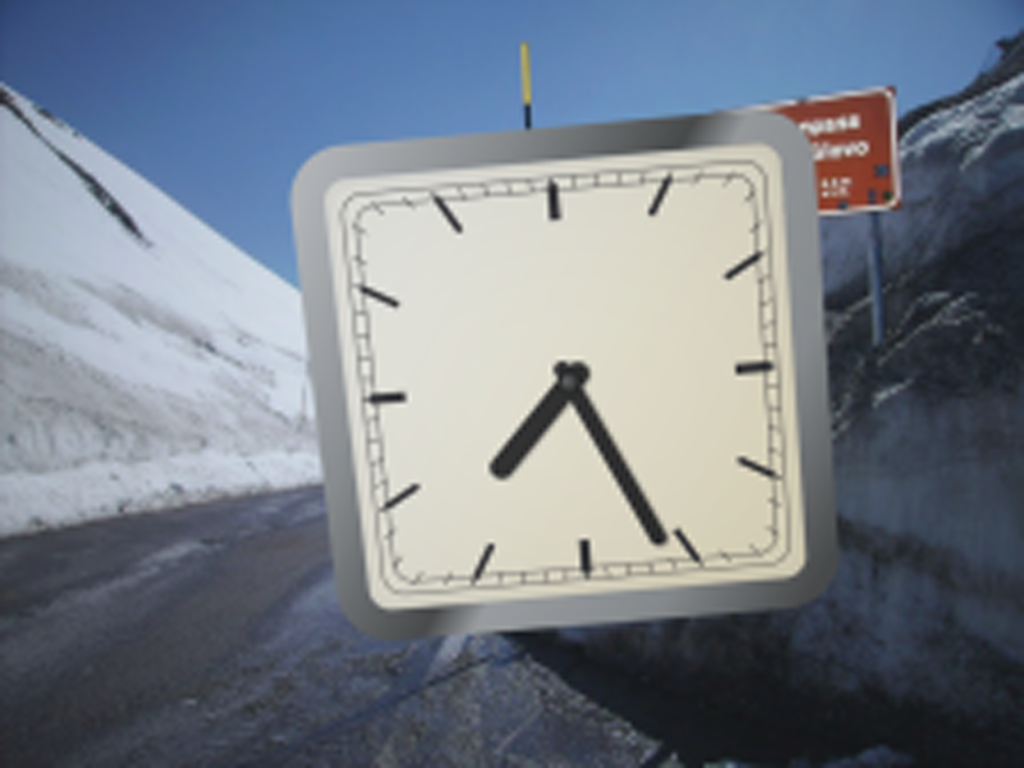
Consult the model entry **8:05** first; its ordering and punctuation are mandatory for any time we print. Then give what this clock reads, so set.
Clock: **7:26**
